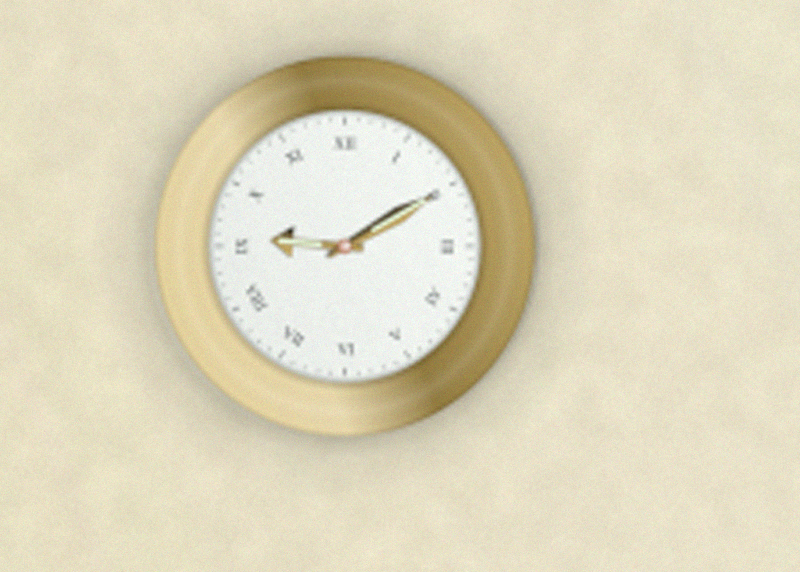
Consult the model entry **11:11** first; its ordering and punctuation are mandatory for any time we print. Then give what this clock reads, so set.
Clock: **9:10**
